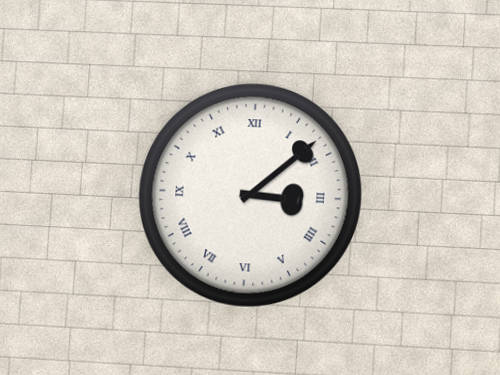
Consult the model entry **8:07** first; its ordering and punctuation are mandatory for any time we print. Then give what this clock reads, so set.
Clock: **3:08**
